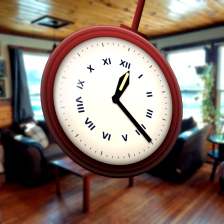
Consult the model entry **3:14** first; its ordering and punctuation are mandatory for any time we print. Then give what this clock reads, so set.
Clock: **12:20**
